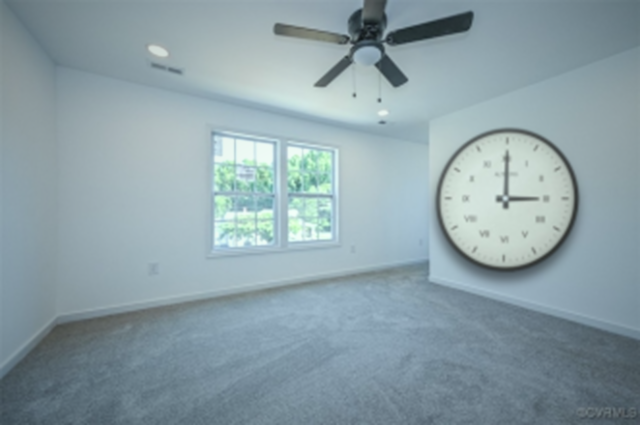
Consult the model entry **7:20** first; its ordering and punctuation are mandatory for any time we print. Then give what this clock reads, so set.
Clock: **3:00**
